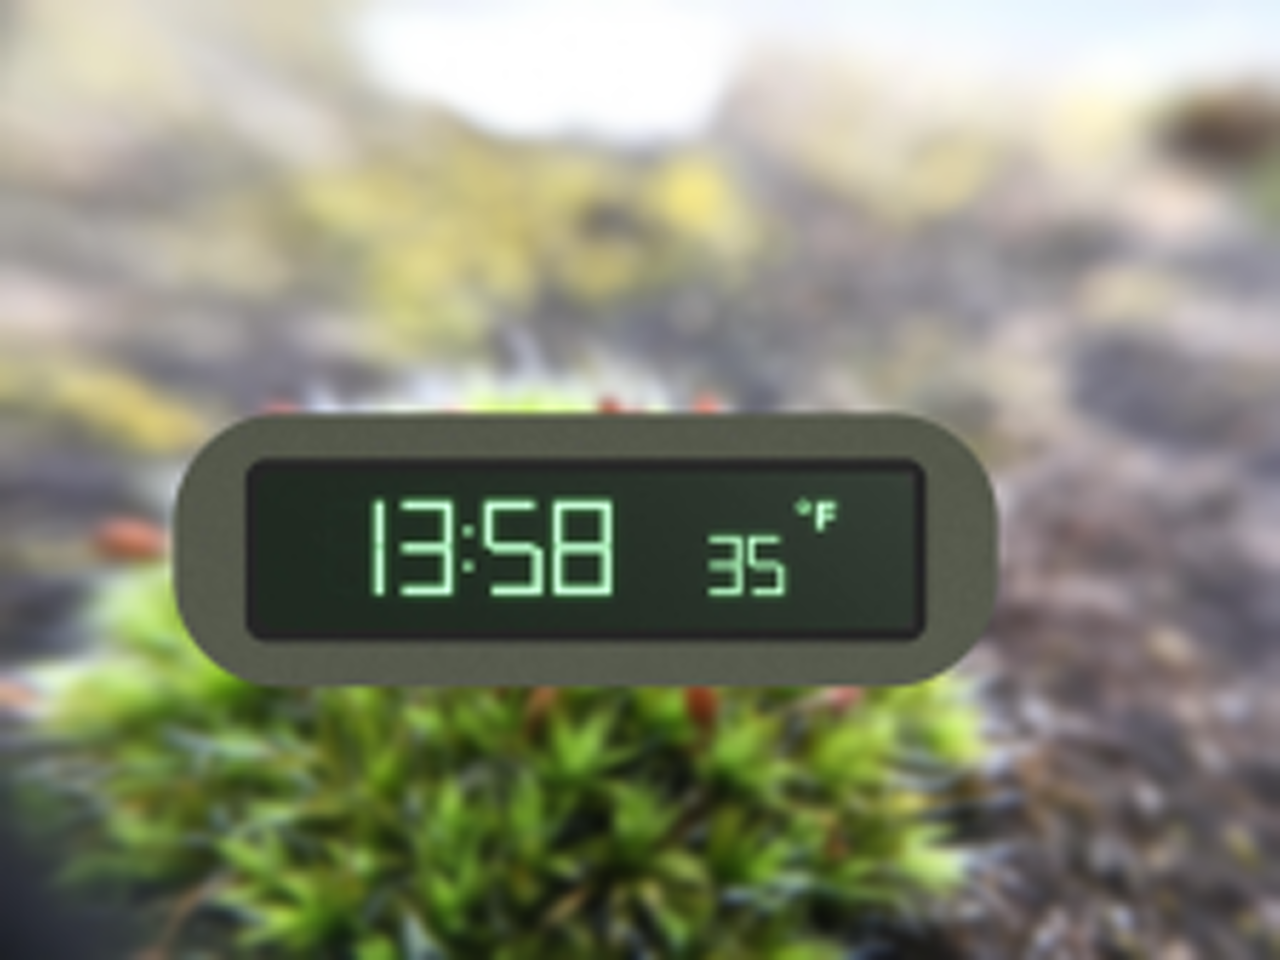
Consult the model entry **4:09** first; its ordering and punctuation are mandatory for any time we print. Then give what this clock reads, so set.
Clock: **13:58**
